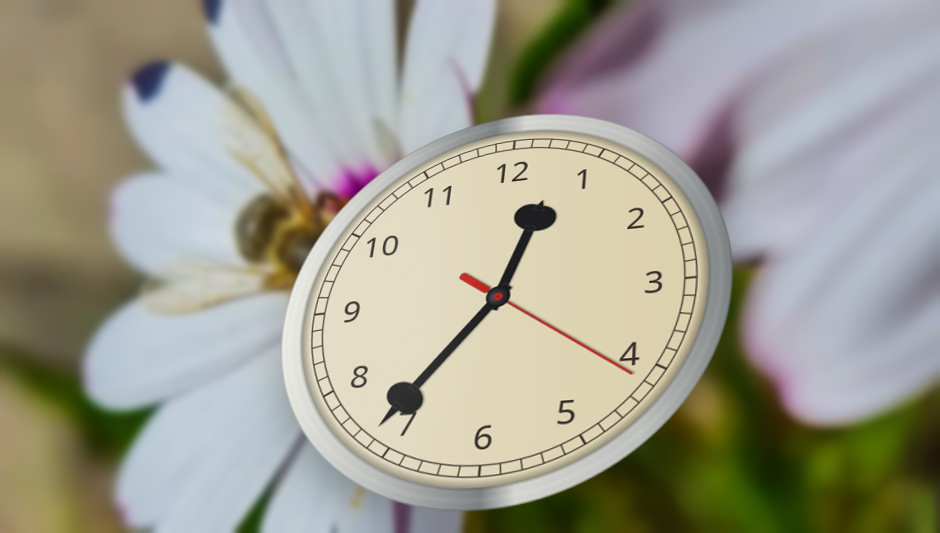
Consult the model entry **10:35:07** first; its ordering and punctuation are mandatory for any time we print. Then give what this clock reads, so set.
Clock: **12:36:21**
